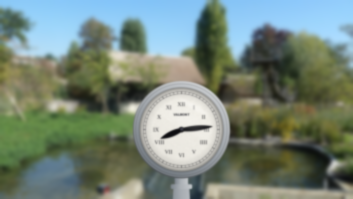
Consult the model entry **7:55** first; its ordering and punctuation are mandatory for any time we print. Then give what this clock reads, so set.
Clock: **8:14**
